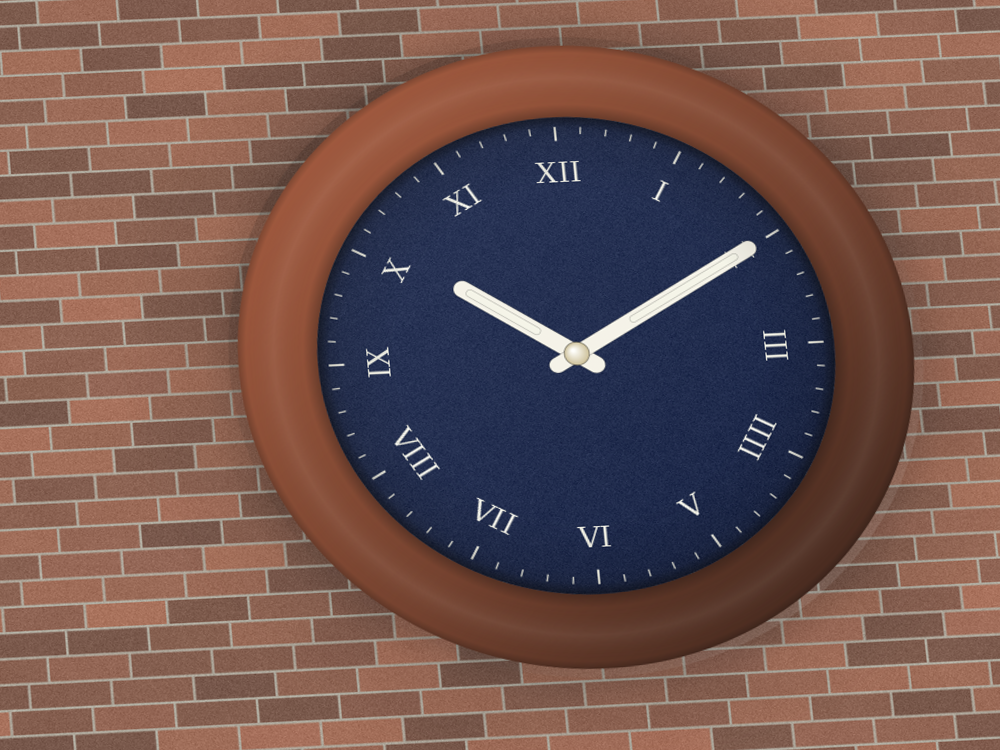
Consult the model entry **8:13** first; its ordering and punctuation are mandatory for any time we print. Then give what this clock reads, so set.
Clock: **10:10**
